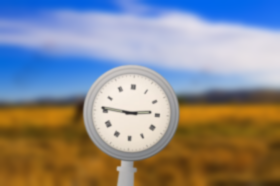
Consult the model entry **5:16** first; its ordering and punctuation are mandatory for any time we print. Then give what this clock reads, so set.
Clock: **2:46**
